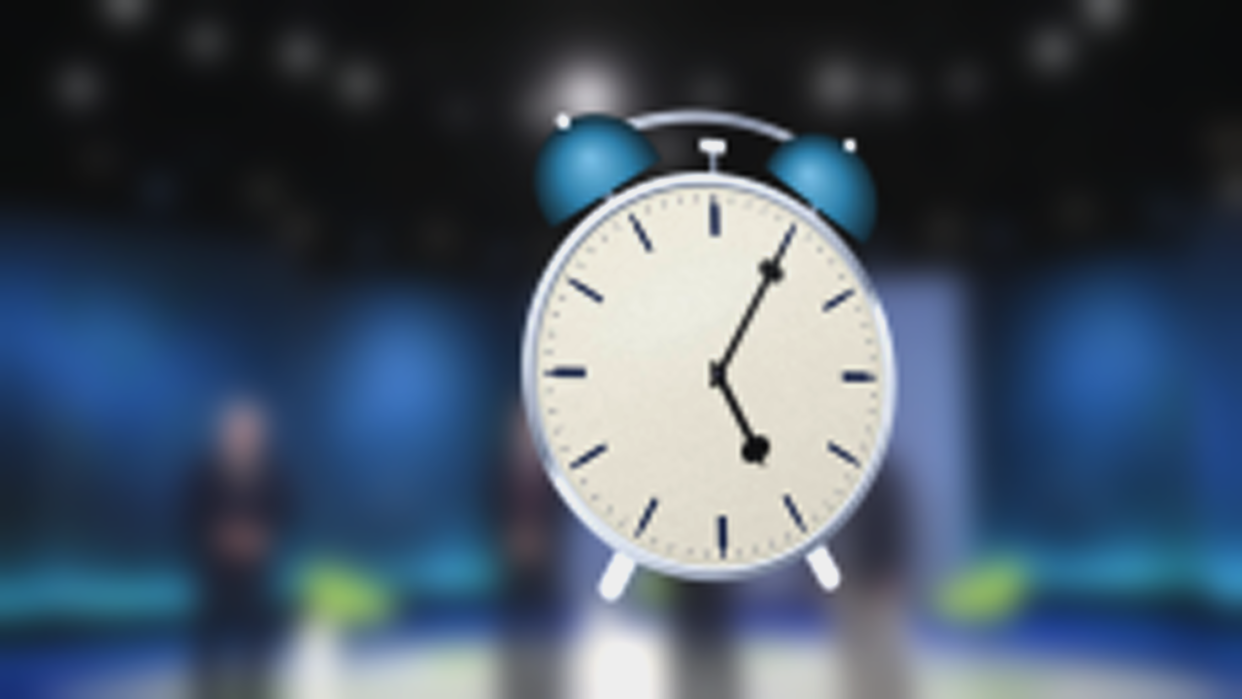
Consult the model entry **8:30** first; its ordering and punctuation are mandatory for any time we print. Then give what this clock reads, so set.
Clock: **5:05**
